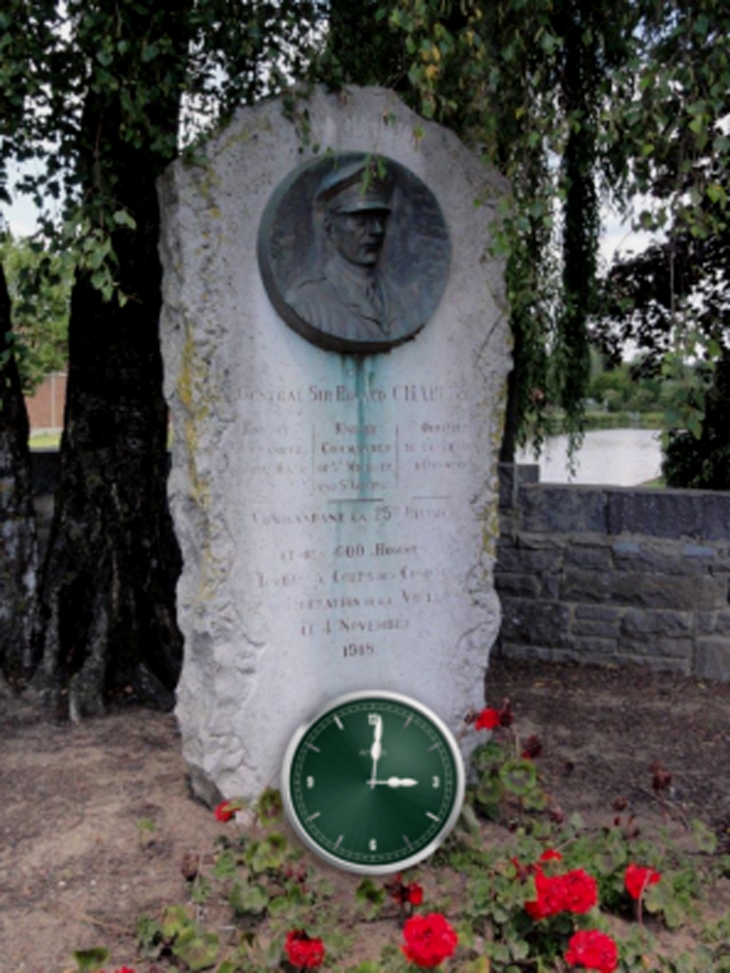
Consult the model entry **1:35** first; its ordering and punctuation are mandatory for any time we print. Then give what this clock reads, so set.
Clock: **3:01**
